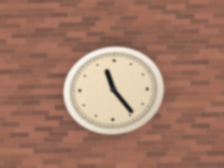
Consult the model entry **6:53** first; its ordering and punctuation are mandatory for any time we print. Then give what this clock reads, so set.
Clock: **11:24**
